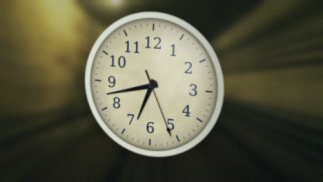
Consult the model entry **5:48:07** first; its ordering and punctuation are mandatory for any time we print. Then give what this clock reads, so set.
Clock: **6:42:26**
